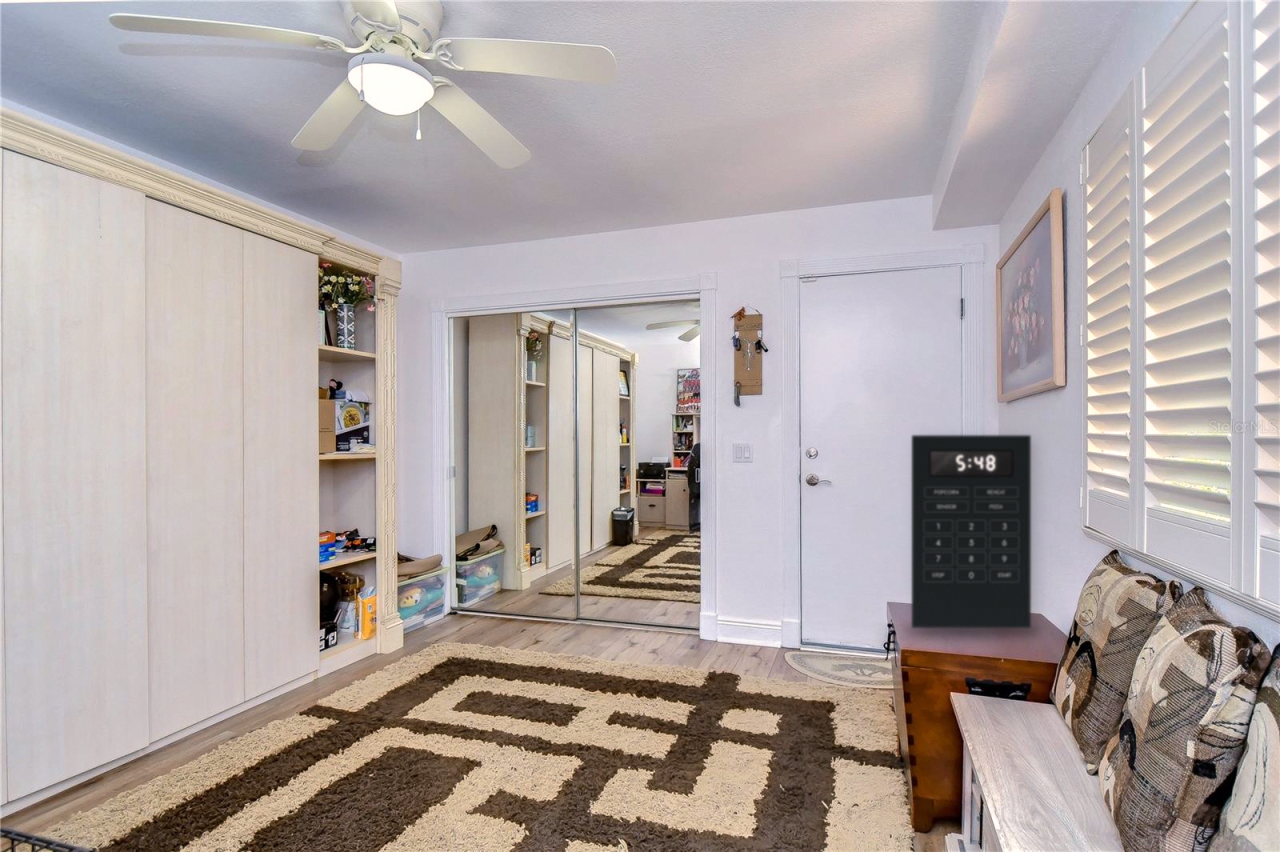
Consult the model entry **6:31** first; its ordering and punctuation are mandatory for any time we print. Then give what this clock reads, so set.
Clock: **5:48**
